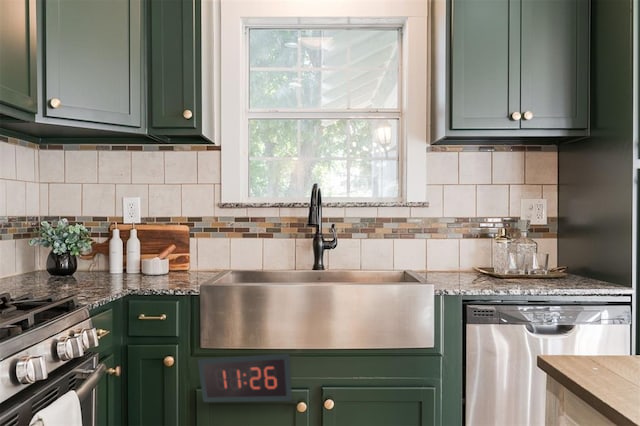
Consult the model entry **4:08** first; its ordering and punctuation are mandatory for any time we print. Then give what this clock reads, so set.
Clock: **11:26**
